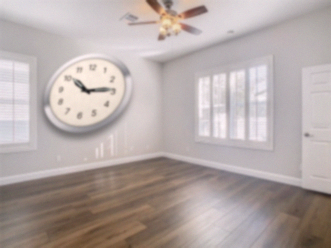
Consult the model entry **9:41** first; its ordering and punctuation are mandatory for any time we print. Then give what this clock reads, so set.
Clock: **10:14**
